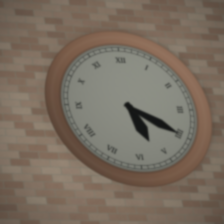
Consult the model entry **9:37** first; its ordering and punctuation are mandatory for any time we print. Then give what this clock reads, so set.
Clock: **5:20**
